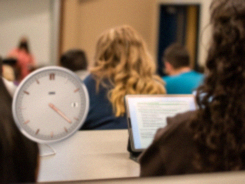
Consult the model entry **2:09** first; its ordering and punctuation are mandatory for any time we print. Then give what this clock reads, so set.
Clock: **4:22**
